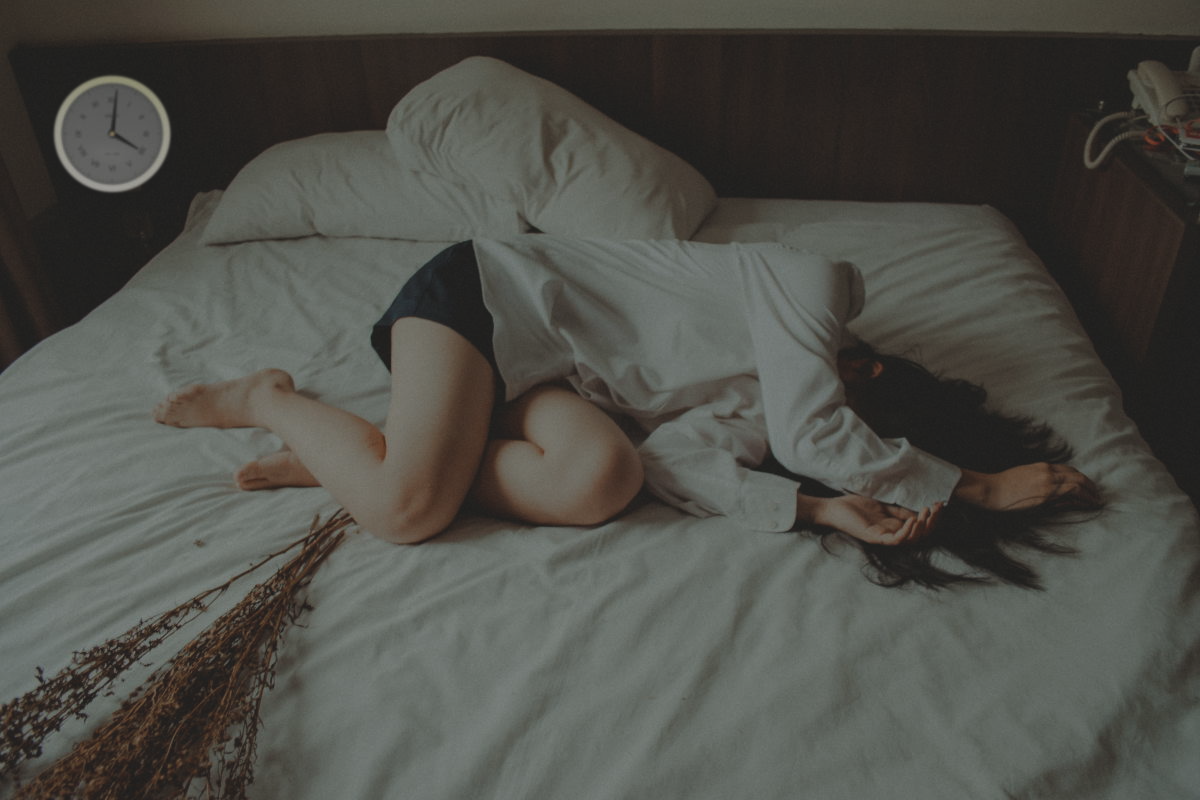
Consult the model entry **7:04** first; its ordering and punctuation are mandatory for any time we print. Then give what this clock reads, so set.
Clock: **4:01**
